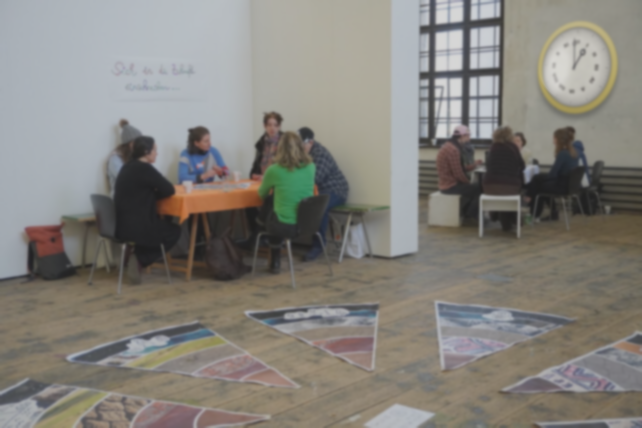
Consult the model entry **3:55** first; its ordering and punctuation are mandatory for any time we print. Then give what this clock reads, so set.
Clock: **12:59**
